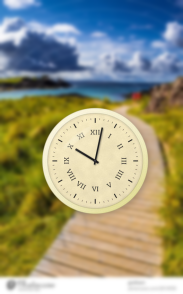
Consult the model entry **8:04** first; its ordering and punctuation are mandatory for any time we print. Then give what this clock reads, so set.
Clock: **10:02**
